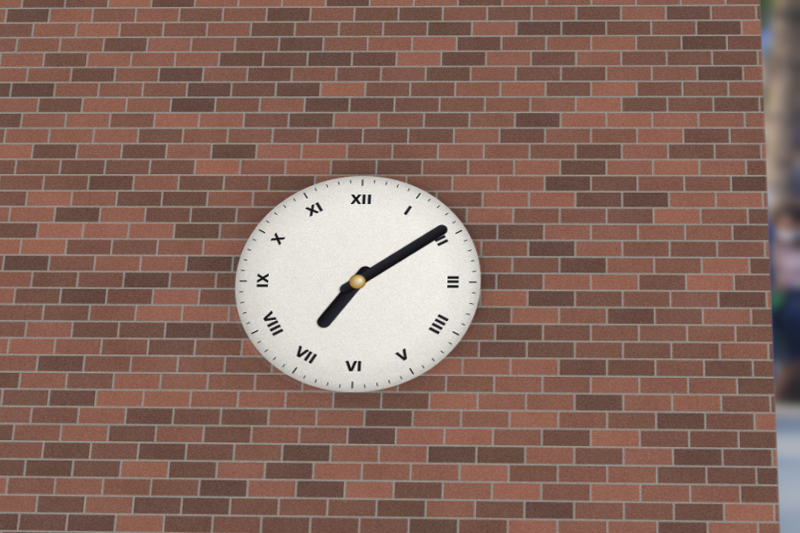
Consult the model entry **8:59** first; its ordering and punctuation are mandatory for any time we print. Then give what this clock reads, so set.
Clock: **7:09**
